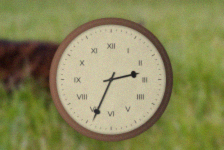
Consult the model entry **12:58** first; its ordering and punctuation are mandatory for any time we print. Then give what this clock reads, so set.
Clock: **2:34**
